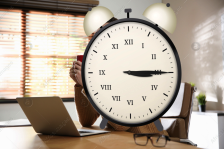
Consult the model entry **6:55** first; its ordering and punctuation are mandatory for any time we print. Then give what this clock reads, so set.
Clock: **3:15**
